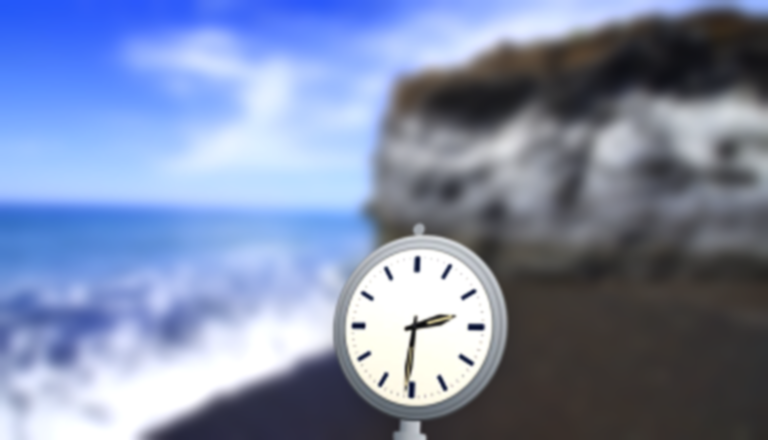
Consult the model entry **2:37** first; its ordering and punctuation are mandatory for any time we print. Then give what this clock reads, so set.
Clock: **2:31**
